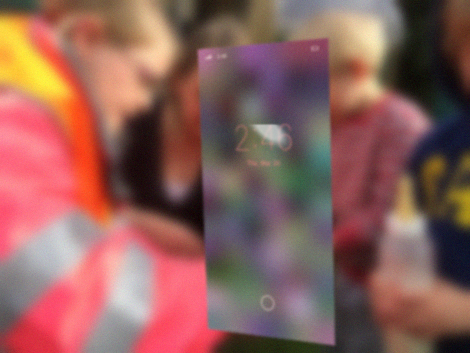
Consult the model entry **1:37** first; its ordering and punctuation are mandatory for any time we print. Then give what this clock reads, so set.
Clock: **2:46**
